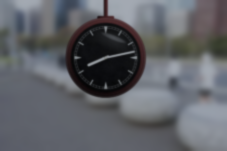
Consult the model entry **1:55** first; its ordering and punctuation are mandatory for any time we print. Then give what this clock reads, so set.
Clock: **8:13**
